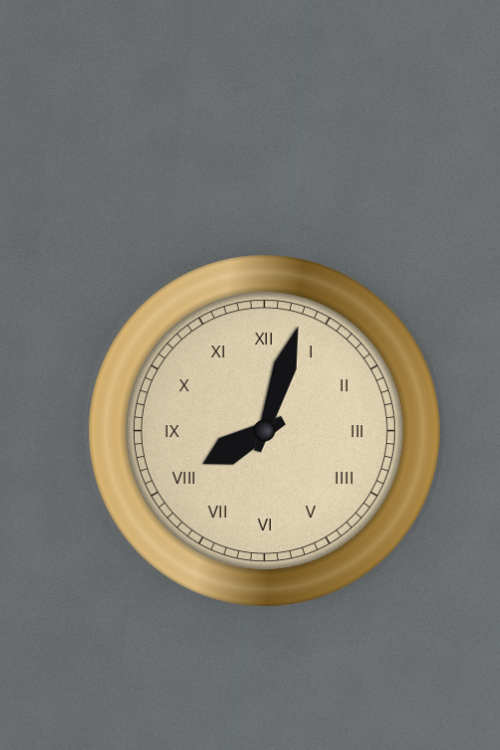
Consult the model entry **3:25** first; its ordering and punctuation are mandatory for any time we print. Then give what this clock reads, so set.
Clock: **8:03**
